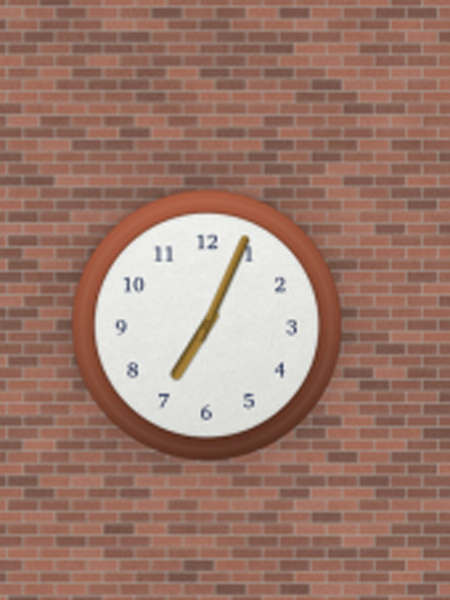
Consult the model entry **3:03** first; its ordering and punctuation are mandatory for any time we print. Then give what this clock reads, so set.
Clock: **7:04**
